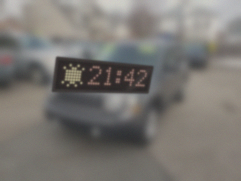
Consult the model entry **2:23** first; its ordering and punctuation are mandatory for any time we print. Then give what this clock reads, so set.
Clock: **21:42**
